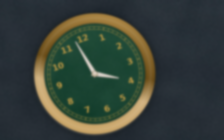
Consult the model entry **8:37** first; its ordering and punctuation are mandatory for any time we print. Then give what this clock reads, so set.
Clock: **3:58**
